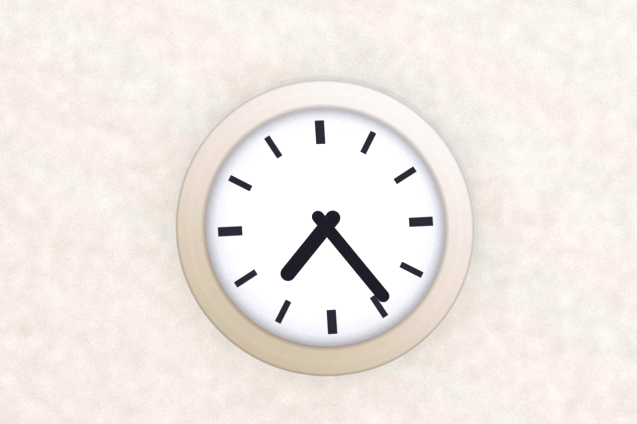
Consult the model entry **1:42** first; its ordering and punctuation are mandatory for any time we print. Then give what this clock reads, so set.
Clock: **7:24**
